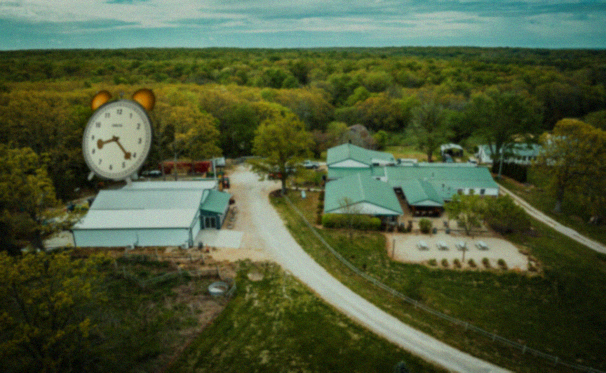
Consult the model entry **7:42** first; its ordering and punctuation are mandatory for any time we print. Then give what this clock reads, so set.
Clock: **8:22**
